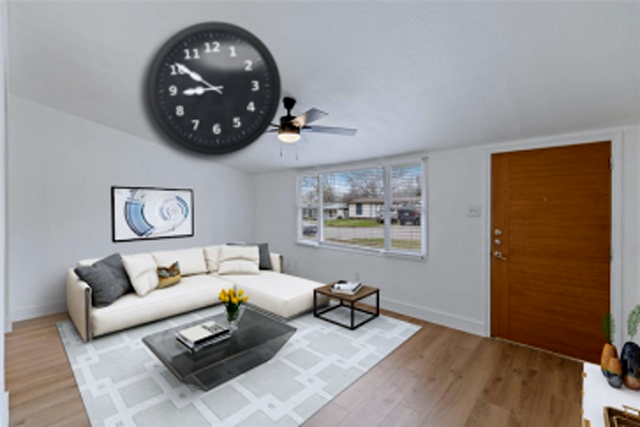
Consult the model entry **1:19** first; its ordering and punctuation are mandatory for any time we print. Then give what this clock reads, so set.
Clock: **8:51**
